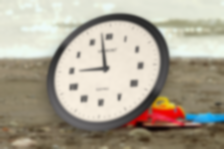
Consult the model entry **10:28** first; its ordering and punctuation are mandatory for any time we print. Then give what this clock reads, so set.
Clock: **8:58**
